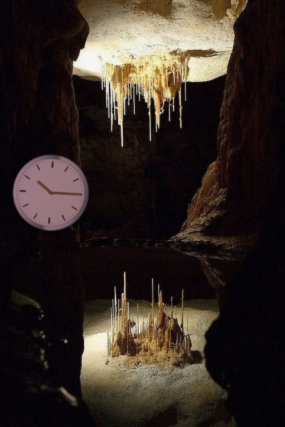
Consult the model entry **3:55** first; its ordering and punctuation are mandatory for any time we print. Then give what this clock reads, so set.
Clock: **10:15**
